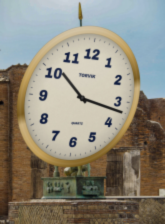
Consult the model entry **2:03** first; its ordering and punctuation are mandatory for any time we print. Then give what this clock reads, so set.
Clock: **10:17**
